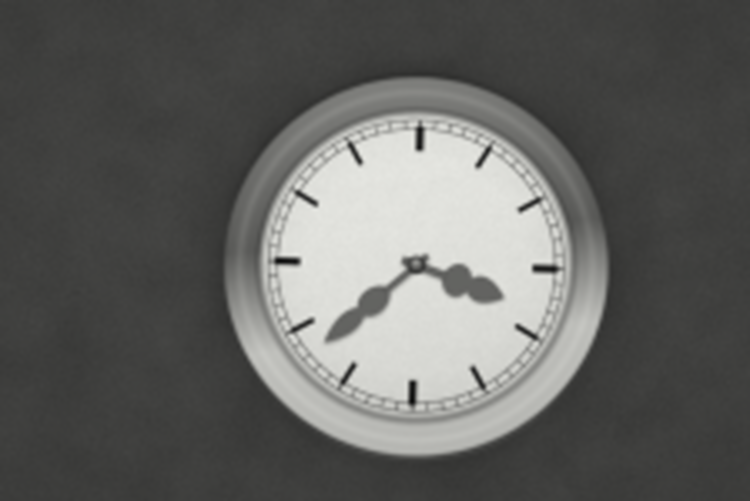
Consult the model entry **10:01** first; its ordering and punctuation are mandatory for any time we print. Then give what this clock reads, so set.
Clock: **3:38**
